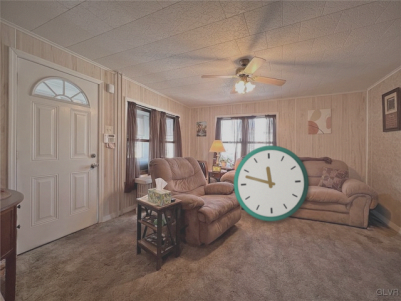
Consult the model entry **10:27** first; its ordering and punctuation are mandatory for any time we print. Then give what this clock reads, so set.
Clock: **11:48**
